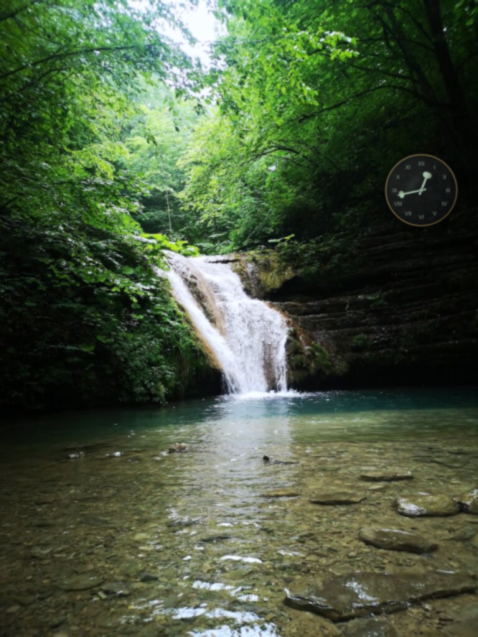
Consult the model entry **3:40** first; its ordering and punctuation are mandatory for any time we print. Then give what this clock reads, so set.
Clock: **12:43**
